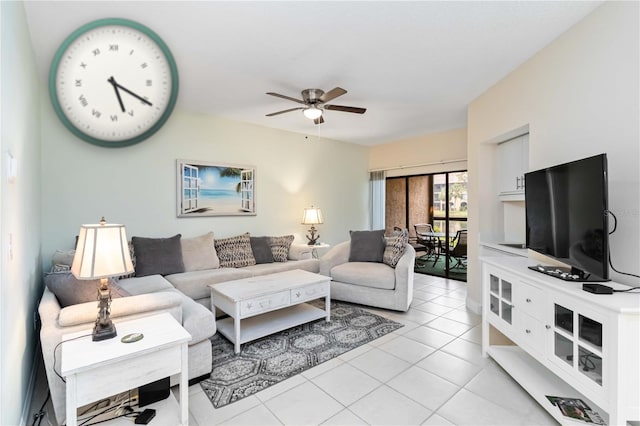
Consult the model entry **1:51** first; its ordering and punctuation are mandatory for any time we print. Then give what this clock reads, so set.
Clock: **5:20**
